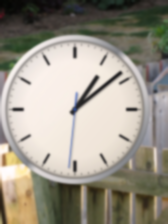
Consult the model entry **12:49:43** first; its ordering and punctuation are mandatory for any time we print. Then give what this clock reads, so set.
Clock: **1:08:31**
